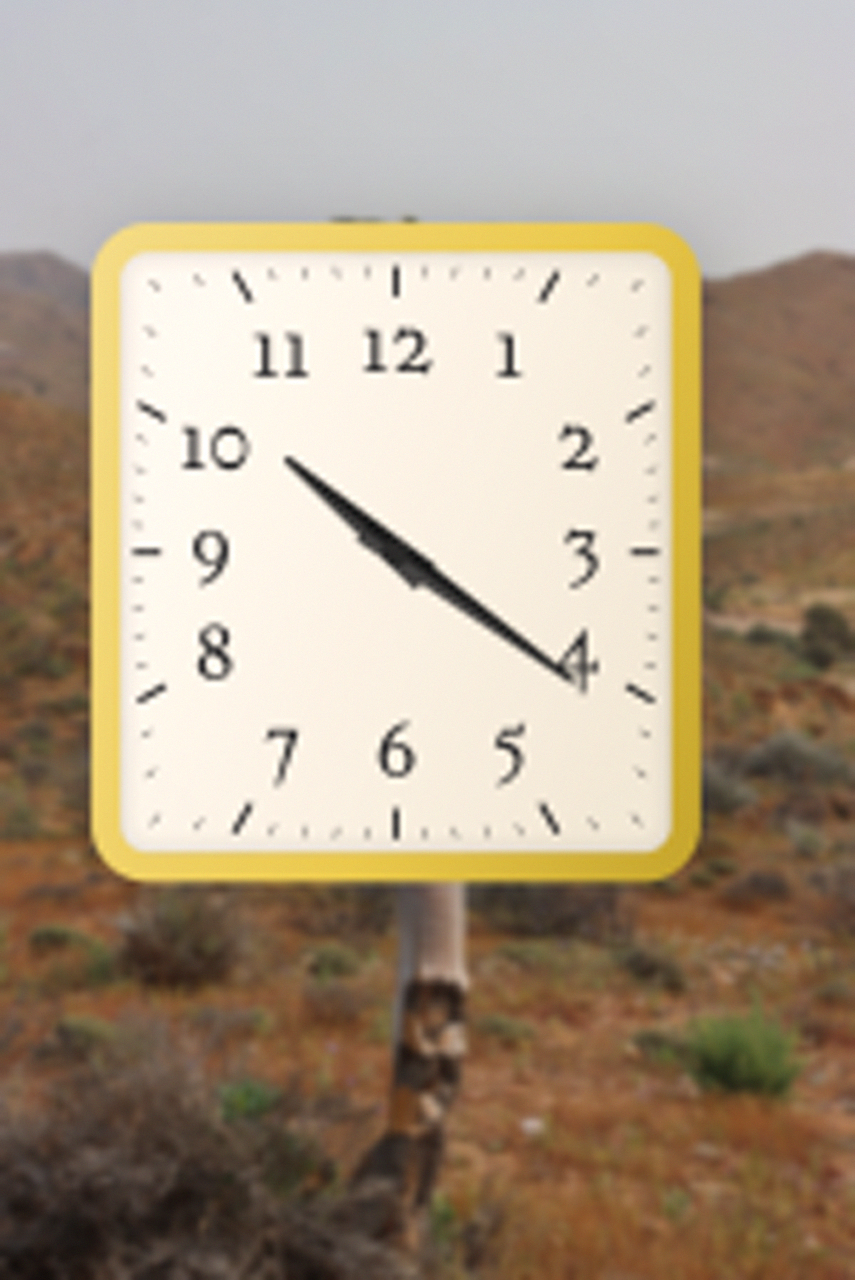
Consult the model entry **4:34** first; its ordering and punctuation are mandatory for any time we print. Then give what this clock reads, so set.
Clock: **10:21**
